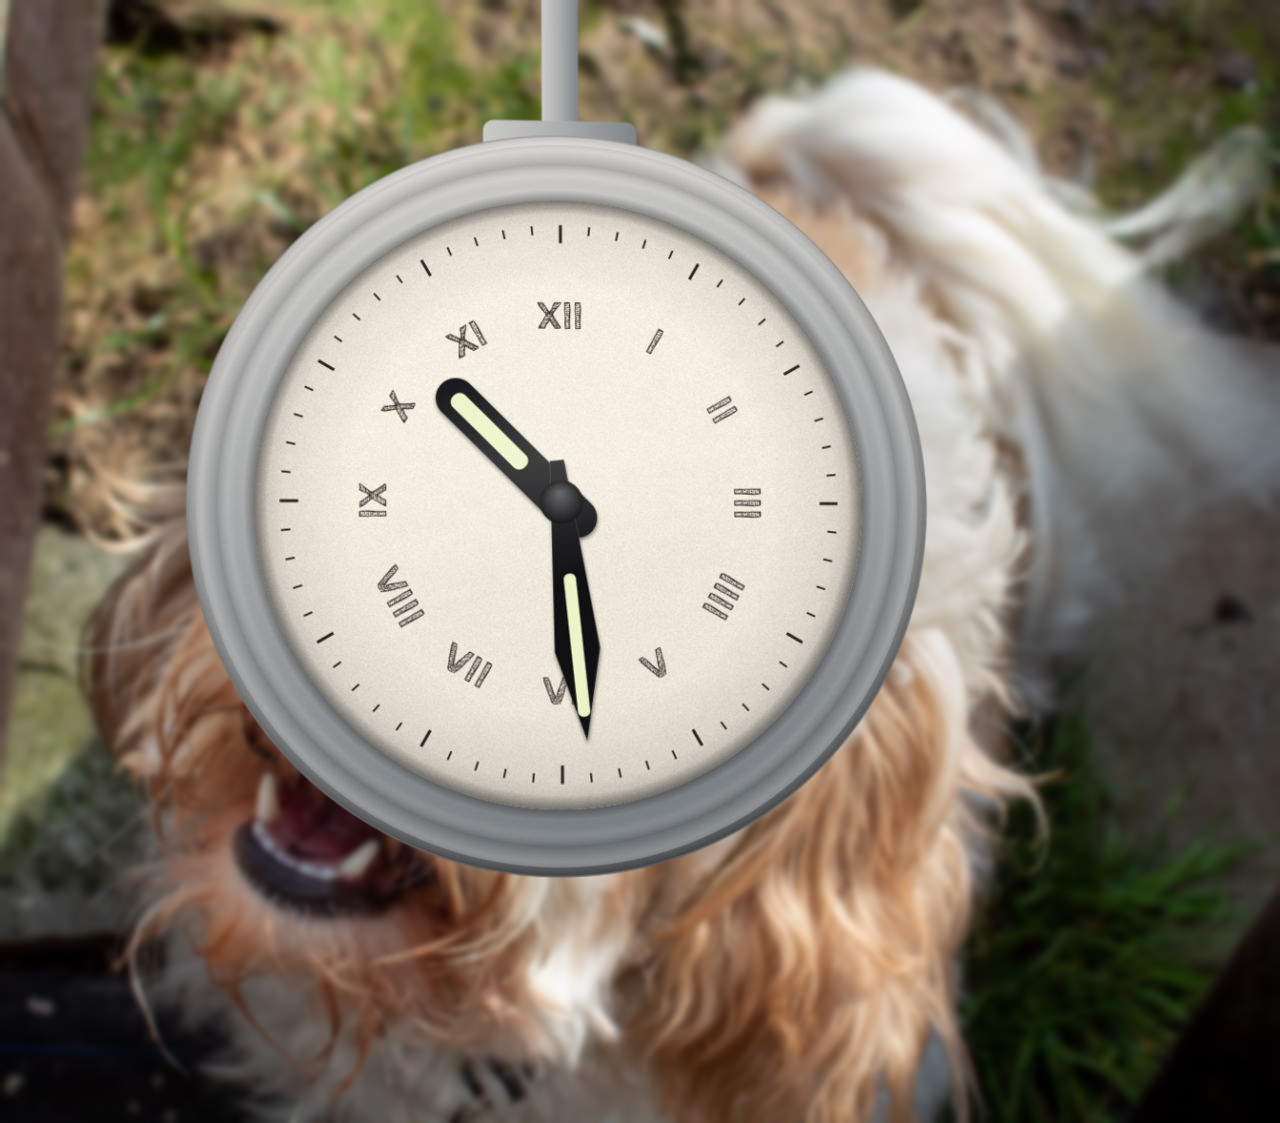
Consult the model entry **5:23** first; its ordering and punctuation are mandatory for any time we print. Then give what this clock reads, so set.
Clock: **10:29**
